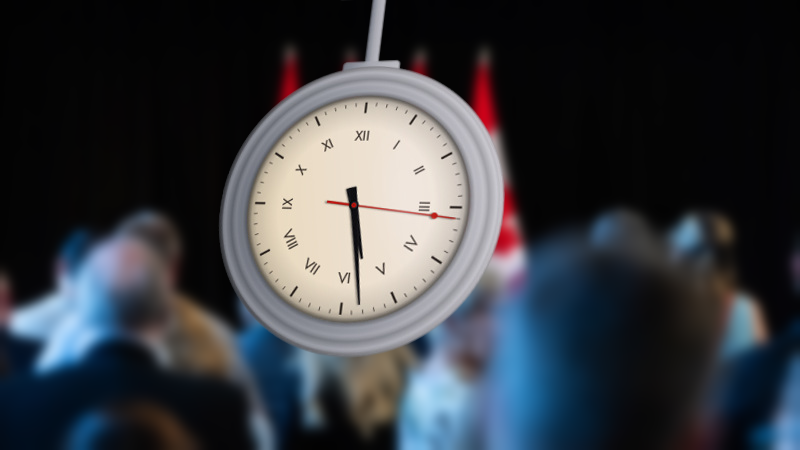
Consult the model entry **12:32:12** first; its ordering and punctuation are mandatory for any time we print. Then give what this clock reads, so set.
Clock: **5:28:16**
